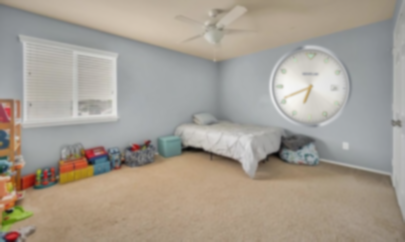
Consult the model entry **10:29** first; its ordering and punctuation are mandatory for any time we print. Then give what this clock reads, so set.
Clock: **6:41**
